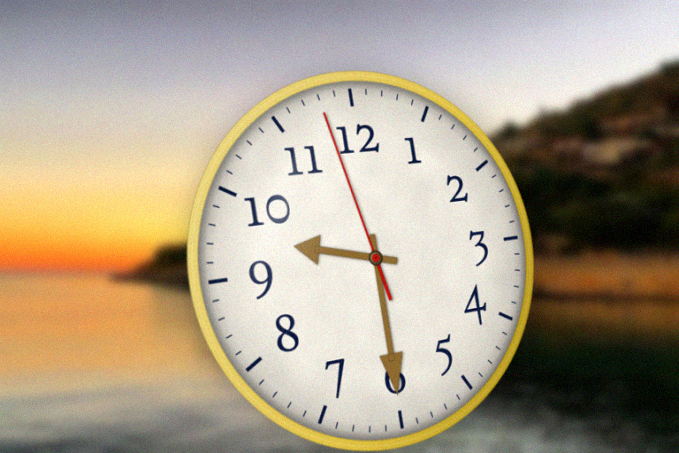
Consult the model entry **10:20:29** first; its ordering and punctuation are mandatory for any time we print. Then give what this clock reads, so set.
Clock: **9:29:58**
